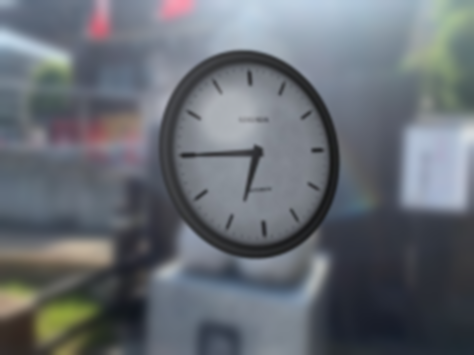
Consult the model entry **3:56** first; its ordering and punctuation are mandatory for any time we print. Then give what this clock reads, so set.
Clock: **6:45**
